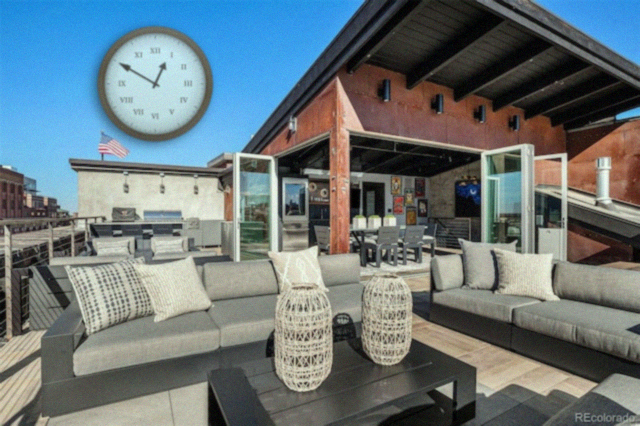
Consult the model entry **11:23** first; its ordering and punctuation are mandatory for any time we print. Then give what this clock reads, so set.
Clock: **12:50**
